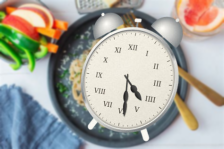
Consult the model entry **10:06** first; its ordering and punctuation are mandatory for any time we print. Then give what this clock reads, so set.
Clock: **4:29**
